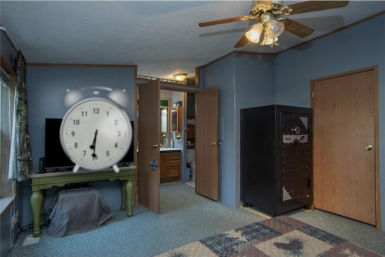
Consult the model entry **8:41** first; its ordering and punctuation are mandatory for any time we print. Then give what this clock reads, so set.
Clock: **6:31**
